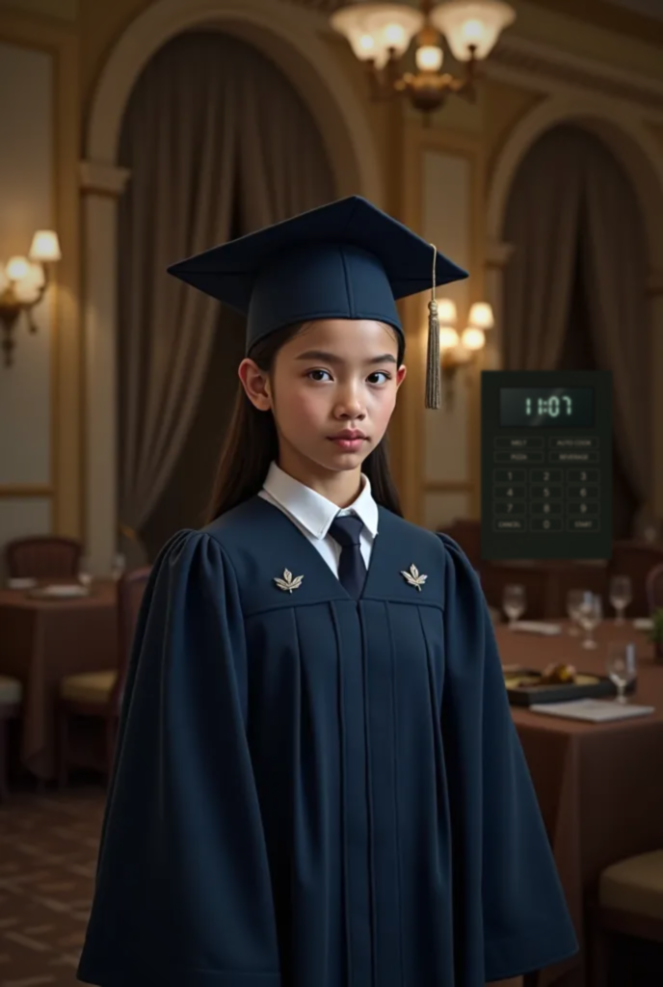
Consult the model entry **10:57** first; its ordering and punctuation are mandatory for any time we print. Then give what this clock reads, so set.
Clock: **11:07**
